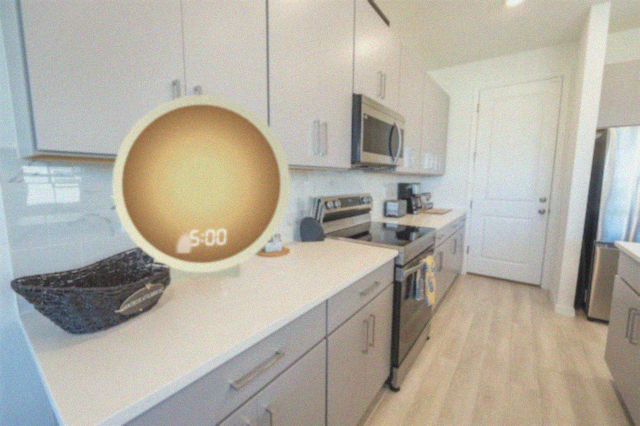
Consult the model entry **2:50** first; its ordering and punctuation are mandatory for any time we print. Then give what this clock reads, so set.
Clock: **5:00**
